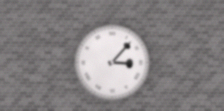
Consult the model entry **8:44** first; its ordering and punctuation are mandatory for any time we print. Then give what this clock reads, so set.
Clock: **3:07**
